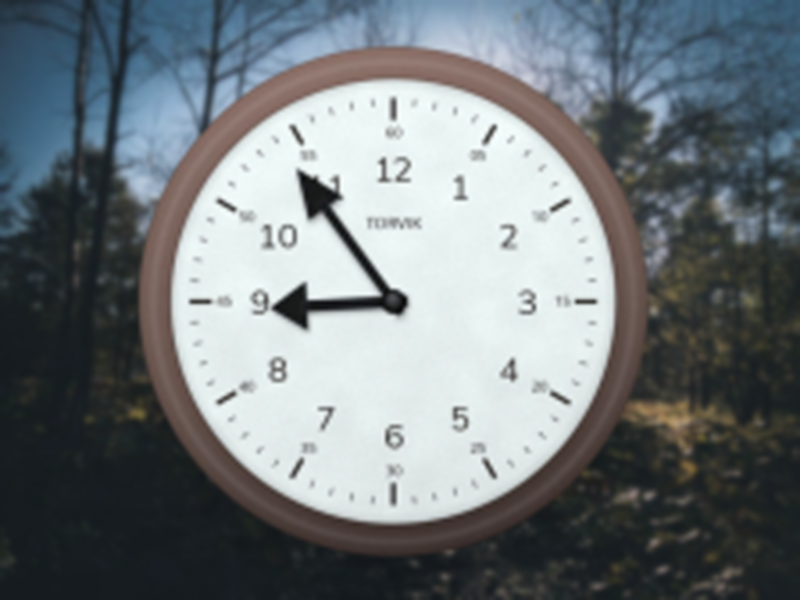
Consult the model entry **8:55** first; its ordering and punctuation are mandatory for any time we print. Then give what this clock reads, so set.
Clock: **8:54**
